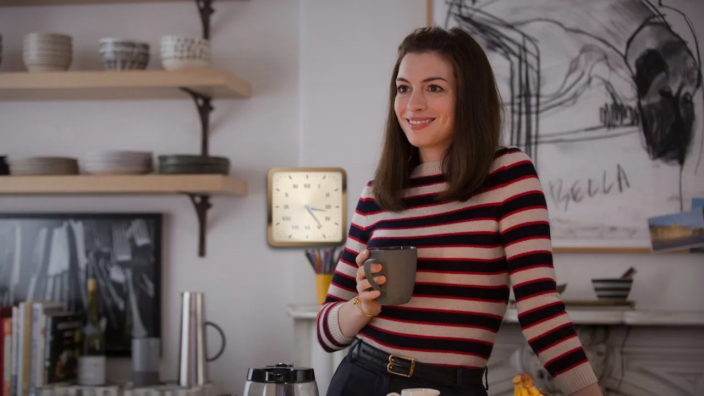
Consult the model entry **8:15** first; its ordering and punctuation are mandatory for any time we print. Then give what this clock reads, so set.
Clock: **3:24**
